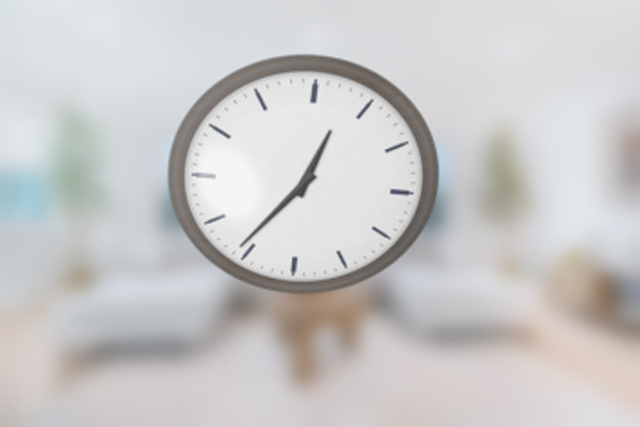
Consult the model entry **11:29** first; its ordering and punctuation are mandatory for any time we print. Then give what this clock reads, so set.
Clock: **12:36**
